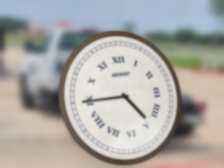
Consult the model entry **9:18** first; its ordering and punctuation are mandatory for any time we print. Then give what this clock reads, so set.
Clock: **4:45**
